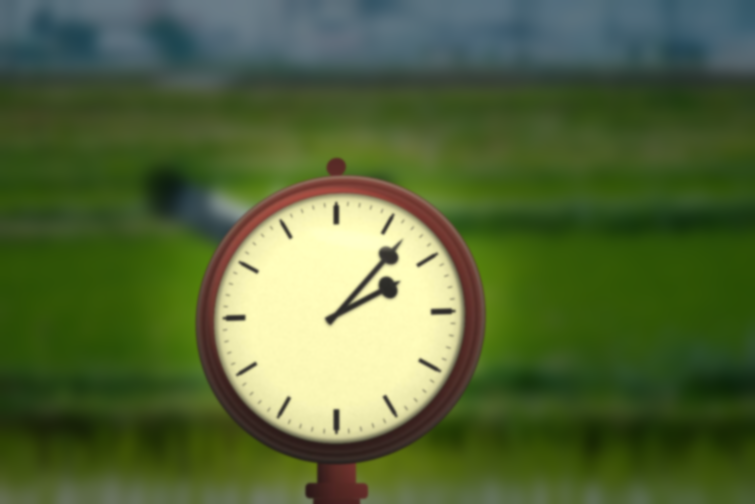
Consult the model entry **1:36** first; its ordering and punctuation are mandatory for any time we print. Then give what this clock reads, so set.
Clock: **2:07**
